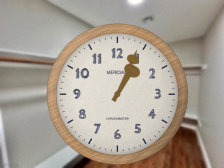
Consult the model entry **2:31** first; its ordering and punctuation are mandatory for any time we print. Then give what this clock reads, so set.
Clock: **1:04**
